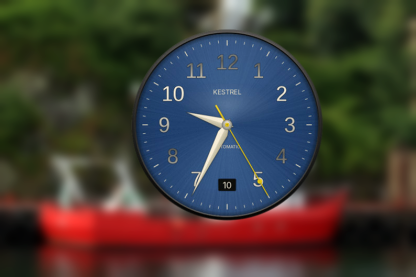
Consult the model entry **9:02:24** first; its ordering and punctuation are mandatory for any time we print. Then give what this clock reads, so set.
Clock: **9:34:25**
